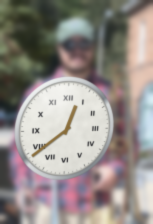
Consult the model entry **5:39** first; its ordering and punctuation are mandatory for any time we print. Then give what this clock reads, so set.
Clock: **12:39**
